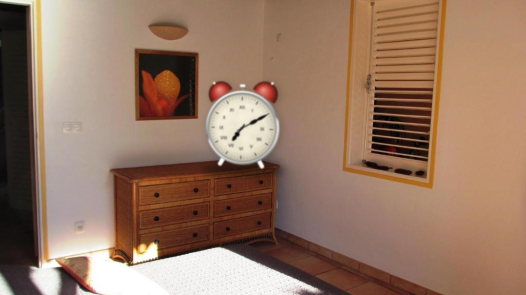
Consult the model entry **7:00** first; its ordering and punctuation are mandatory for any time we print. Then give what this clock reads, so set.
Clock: **7:10**
